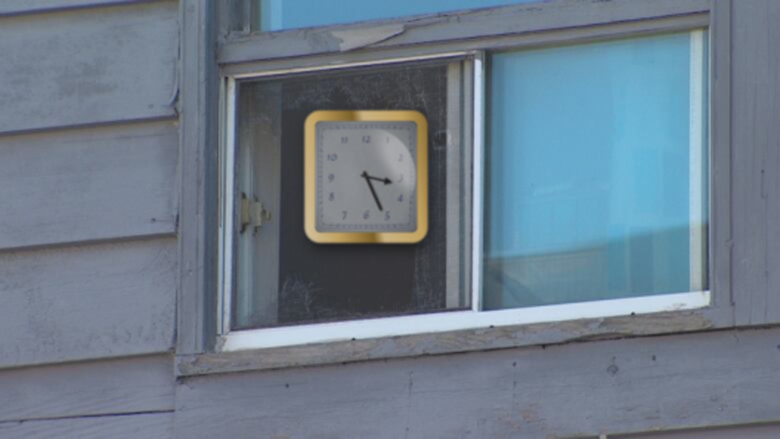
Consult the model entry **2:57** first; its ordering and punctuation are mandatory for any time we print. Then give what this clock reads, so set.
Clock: **3:26**
